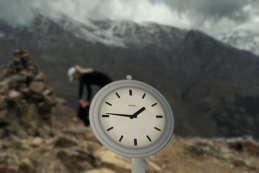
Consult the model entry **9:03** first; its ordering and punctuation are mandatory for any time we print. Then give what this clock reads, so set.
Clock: **1:46**
